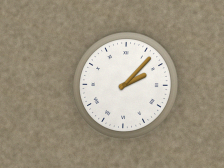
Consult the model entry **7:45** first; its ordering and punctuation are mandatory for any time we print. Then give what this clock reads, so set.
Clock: **2:07**
